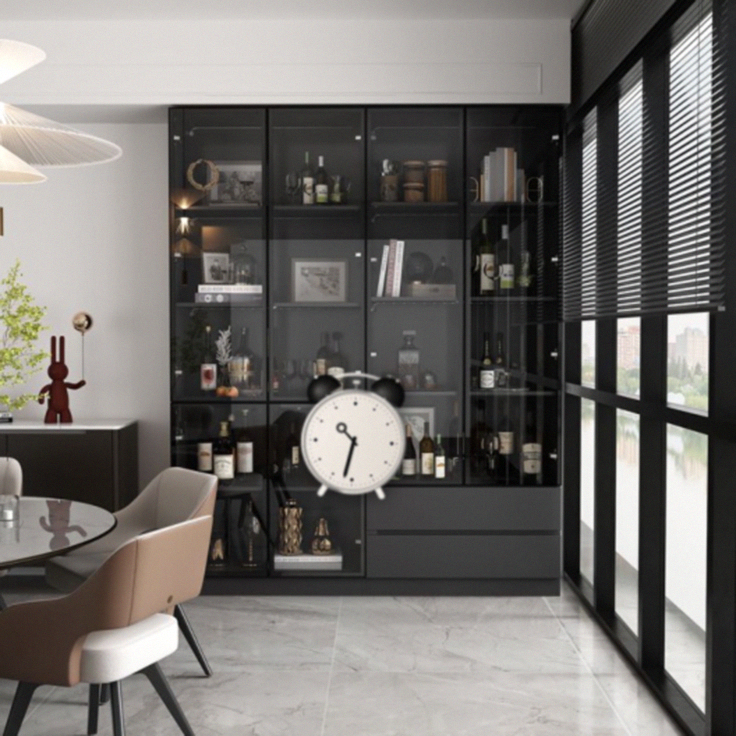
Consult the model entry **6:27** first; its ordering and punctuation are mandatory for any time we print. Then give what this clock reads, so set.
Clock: **10:32**
